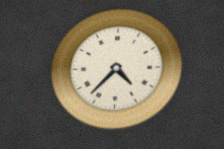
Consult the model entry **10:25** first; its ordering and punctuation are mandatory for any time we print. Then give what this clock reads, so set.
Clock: **4:37**
